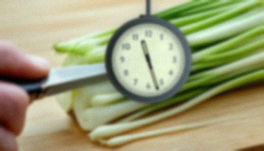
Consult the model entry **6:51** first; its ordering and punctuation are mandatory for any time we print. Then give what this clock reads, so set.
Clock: **11:27**
